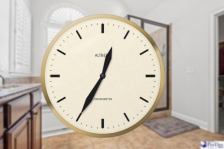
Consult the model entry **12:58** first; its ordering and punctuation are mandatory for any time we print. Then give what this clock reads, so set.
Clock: **12:35**
